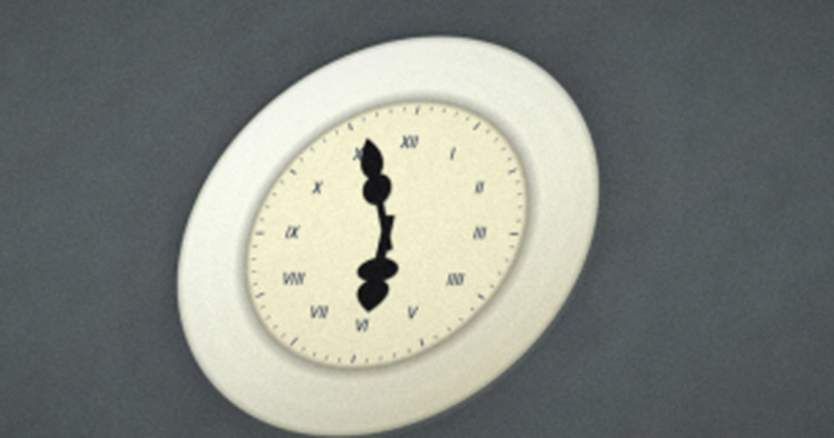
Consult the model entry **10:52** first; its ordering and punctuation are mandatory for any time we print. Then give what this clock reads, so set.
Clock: **5:56**
